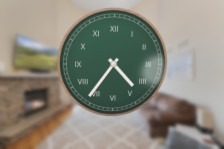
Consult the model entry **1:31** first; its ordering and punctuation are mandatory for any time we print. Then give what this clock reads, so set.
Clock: **4:36**
